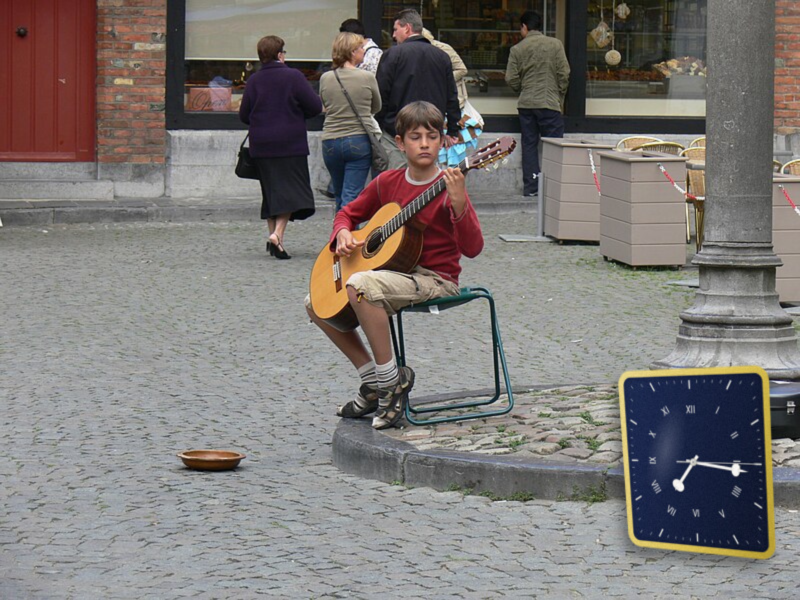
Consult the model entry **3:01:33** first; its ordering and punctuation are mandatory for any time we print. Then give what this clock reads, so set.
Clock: **7:16:15**
